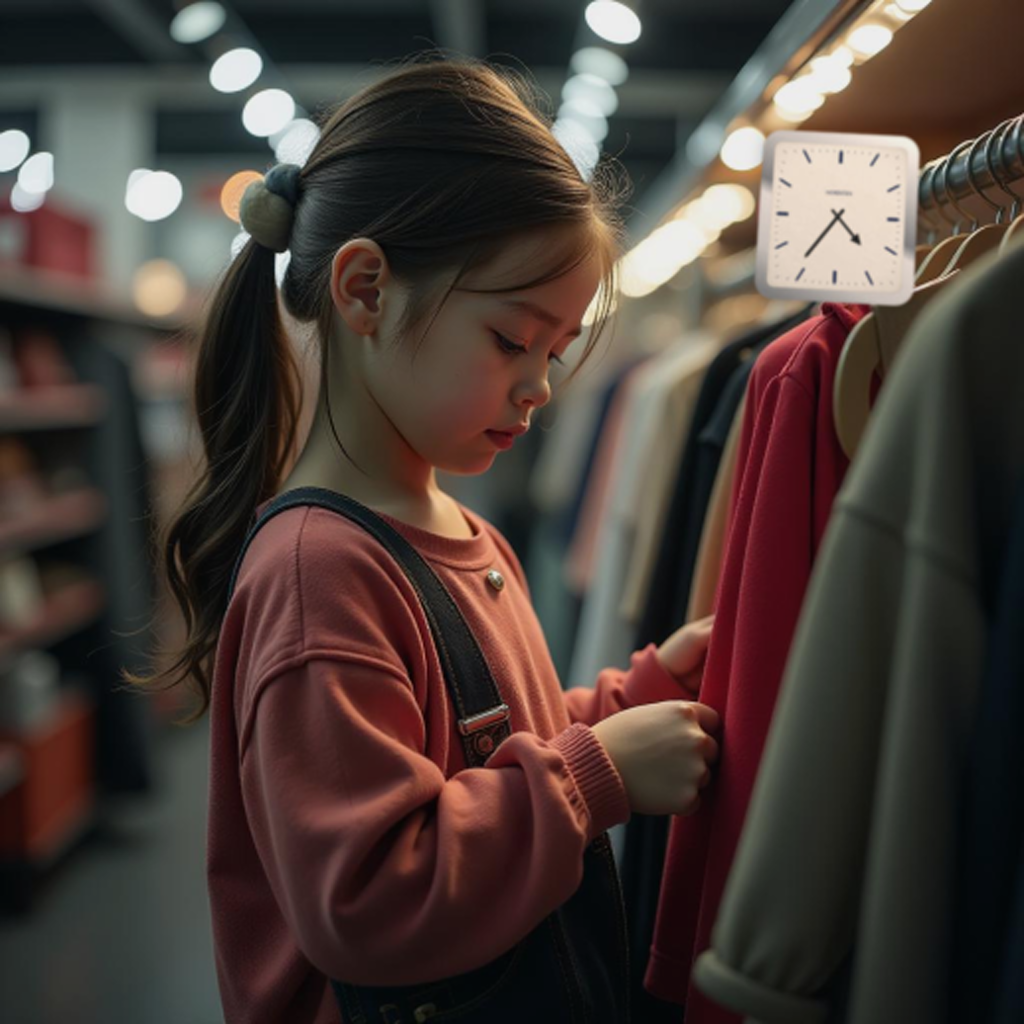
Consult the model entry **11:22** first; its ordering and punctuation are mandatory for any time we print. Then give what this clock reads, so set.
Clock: **4:36**
